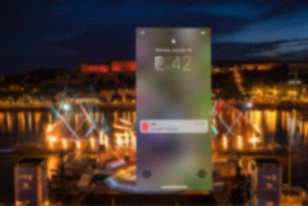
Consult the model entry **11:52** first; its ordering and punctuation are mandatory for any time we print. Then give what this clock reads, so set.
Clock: **2:42**
